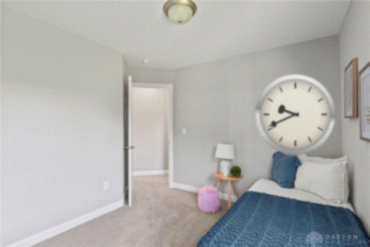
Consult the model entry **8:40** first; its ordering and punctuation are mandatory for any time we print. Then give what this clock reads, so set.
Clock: **9:41**
